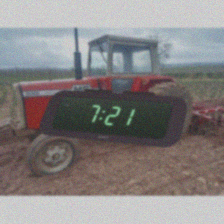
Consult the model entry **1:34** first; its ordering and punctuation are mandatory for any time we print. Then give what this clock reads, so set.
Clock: **7:21**
